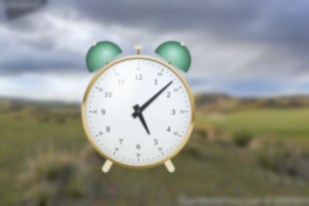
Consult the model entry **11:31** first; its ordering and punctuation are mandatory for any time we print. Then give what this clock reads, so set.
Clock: **5:08**
